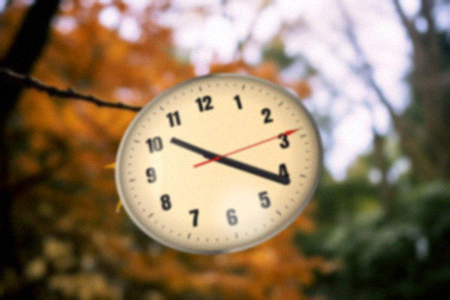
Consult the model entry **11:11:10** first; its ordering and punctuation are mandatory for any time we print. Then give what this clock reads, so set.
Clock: **10:21:14**
